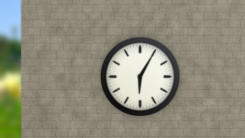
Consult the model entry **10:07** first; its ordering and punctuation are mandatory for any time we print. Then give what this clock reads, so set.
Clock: **6:05**
